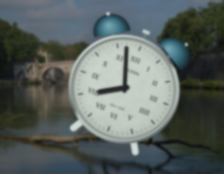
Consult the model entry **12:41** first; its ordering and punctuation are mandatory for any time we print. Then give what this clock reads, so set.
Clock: **7:57**
